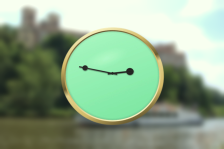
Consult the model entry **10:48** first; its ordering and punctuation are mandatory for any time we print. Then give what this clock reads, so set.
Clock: **2:47**
